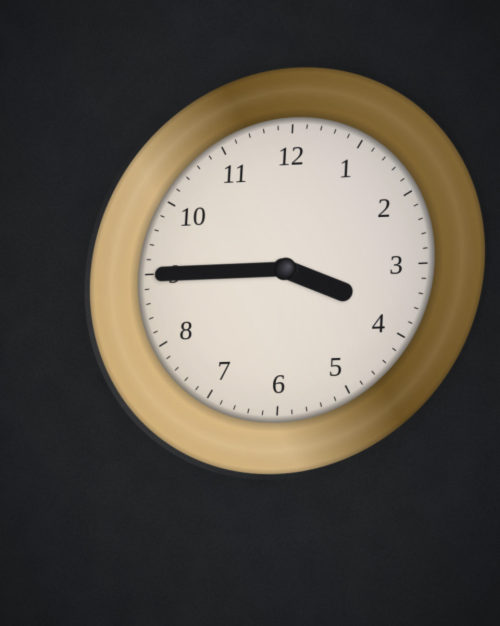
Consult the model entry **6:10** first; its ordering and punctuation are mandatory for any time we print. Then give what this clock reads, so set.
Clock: **3:45**
